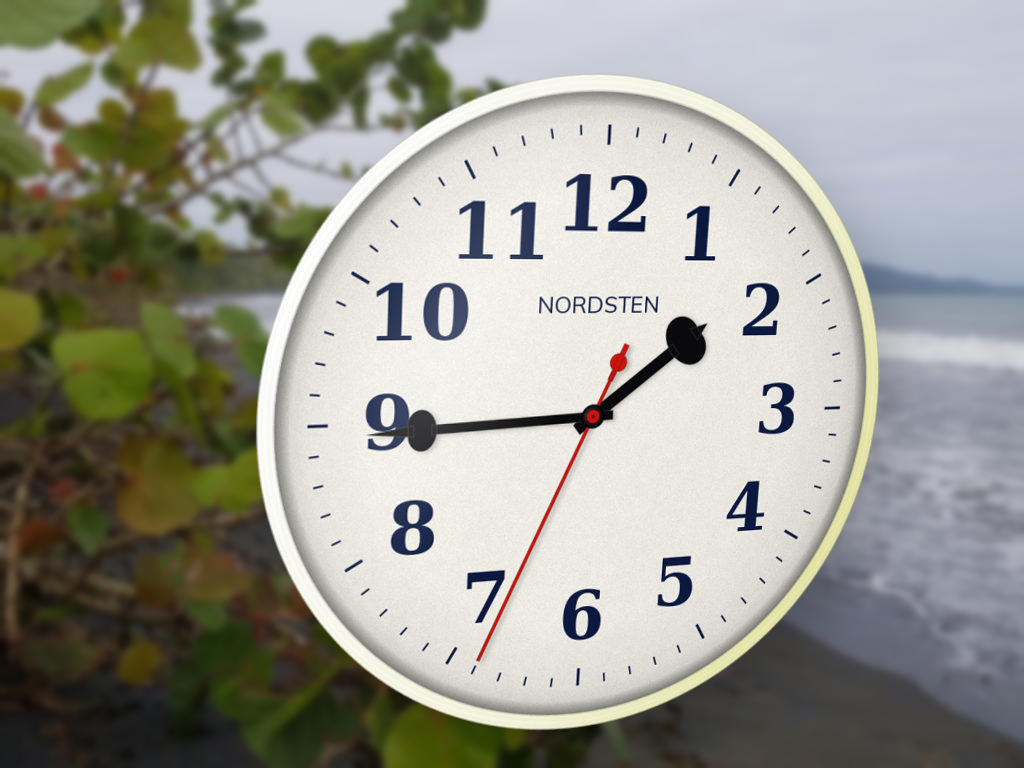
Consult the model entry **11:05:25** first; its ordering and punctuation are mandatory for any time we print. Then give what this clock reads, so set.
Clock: **1:44:34**
